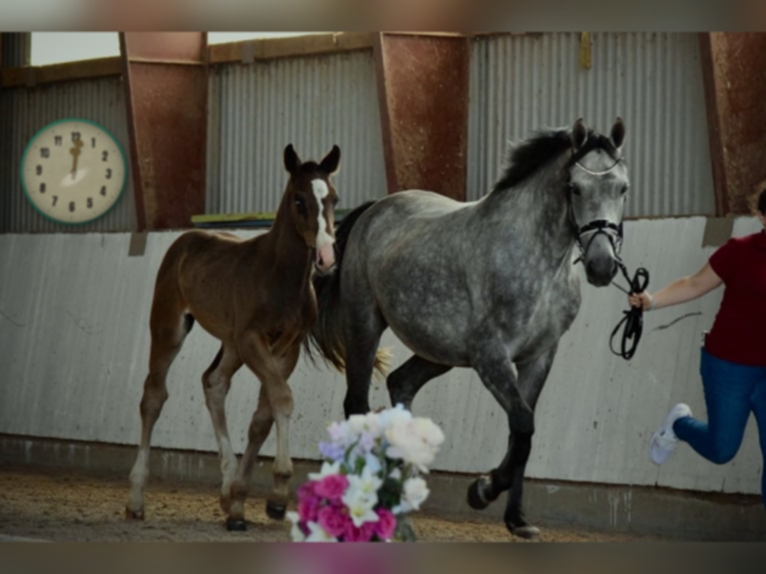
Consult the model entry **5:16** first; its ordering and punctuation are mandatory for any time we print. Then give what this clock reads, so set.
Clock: **12:01**
